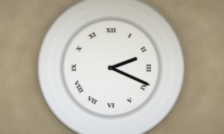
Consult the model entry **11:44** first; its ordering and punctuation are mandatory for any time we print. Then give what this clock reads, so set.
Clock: **2:19**
